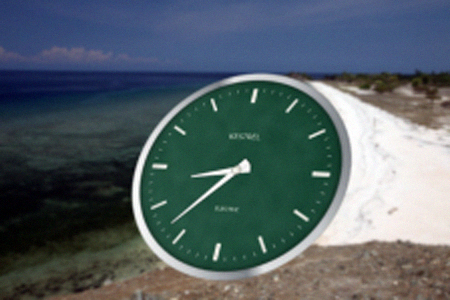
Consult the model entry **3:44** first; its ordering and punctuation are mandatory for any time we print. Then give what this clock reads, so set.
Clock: **8:37**
